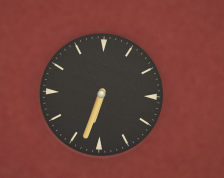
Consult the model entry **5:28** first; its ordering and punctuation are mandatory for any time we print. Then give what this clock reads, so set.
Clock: **6:33**
